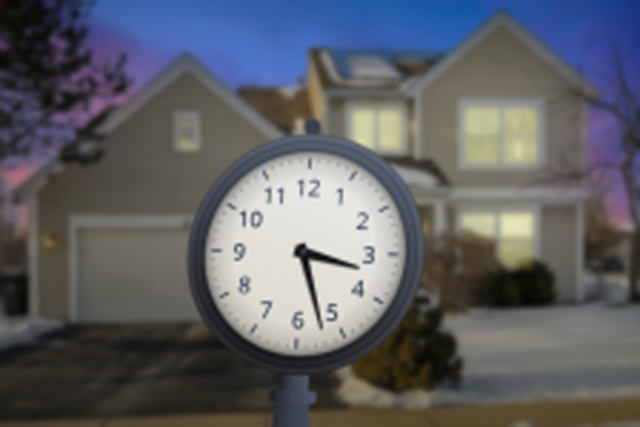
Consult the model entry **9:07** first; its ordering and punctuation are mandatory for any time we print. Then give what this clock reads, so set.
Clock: **3:27**
